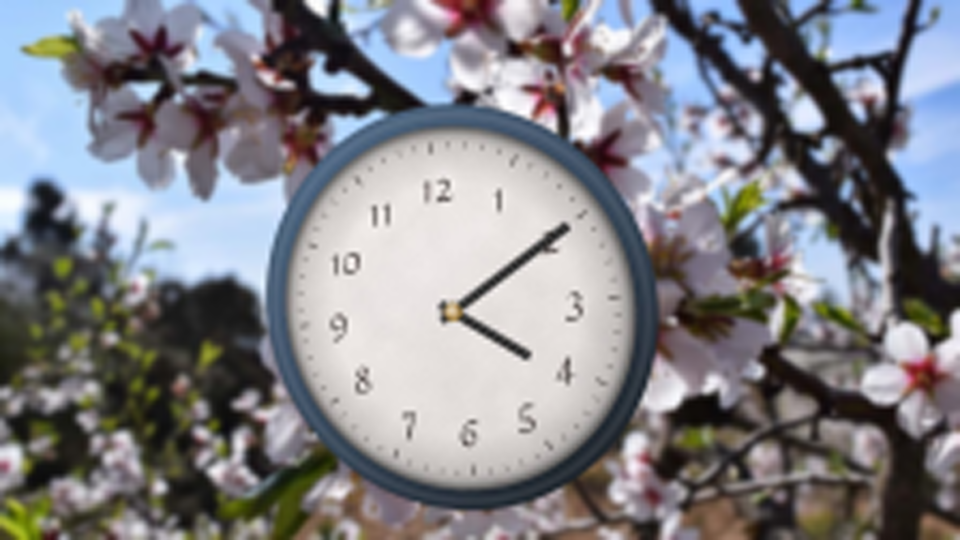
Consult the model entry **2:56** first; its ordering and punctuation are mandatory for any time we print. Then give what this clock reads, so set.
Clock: **4:10**
